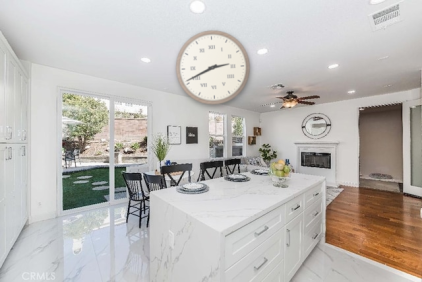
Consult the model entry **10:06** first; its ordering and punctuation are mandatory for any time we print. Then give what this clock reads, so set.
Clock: **2:41**
